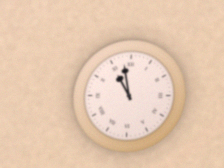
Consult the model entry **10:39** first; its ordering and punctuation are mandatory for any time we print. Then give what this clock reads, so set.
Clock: **10:58**
